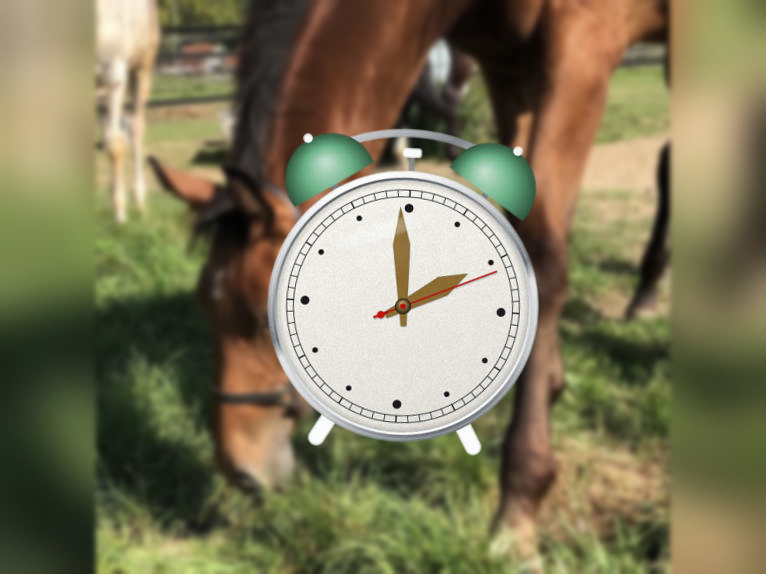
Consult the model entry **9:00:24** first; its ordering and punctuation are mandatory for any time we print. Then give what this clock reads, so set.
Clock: **1:59:11**
